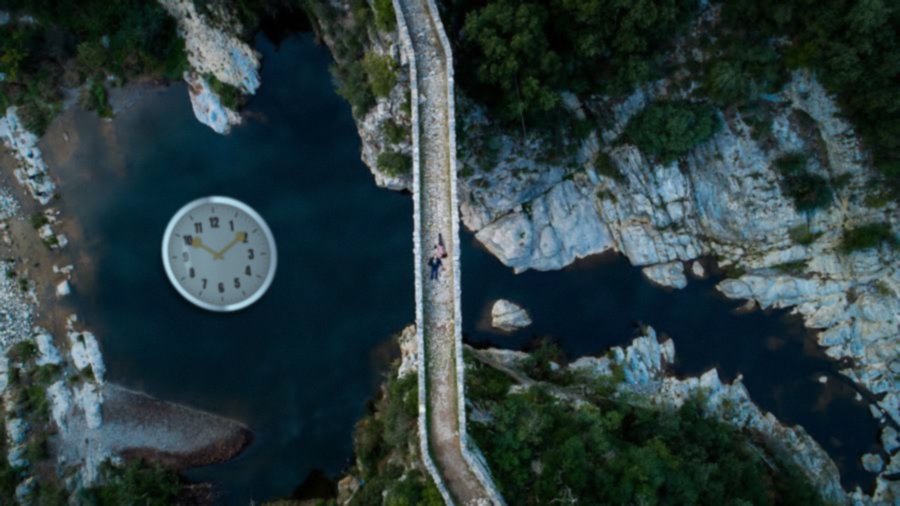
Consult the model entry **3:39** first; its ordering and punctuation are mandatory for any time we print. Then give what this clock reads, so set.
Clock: **10:09**
